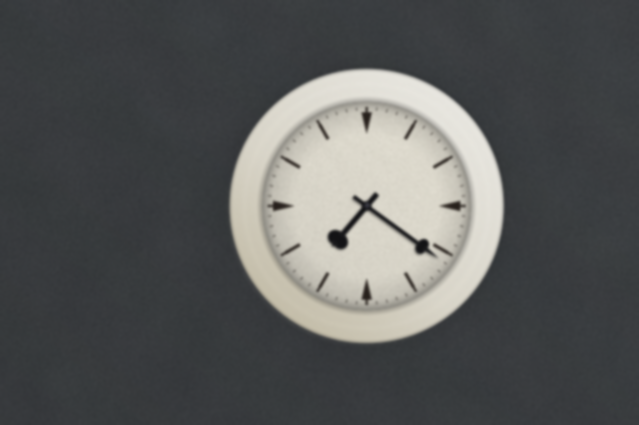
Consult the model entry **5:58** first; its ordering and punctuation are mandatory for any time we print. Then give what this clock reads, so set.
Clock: **7:21**
